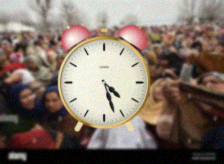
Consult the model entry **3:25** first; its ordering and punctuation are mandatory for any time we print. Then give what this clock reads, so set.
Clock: **4:27**
